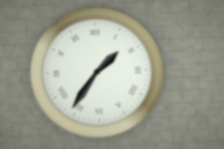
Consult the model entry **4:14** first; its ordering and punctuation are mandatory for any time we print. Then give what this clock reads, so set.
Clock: **1:36**
